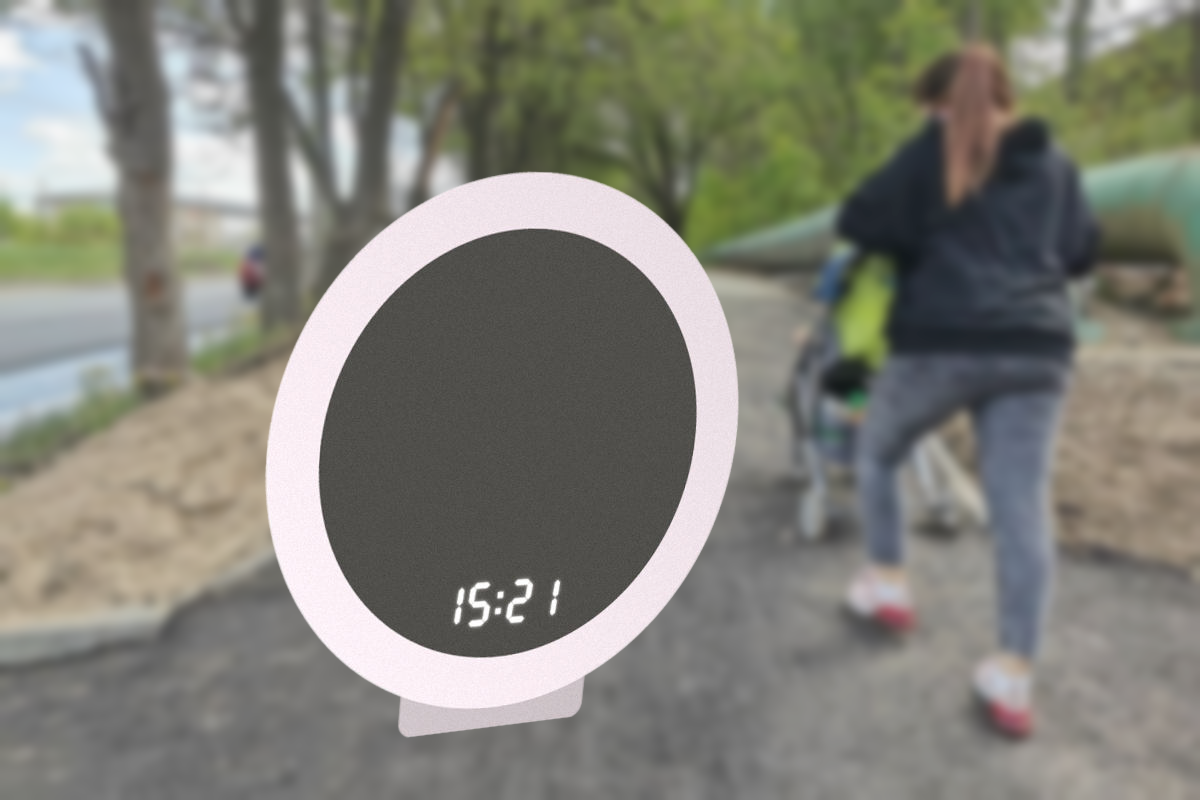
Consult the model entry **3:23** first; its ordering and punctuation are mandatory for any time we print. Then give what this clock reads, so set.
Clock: **15:21**
